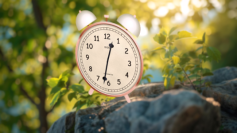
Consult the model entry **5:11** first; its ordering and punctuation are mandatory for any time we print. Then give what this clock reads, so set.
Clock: **12:32**
